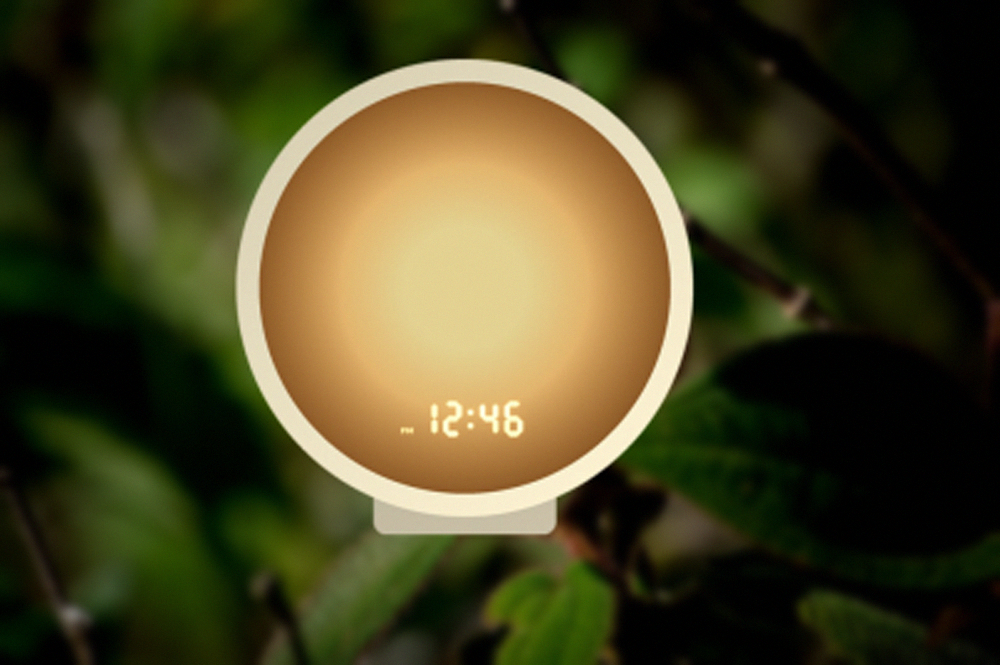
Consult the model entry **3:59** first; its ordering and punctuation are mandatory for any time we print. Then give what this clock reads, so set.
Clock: **12:46**
